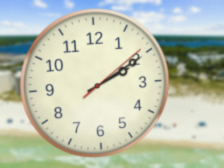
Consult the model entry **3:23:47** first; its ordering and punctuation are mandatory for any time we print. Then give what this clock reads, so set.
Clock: **2:10:09**
